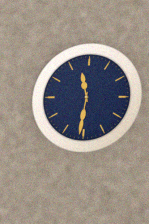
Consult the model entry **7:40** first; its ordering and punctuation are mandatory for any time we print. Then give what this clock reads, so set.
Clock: **11:31**
